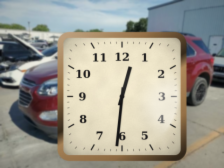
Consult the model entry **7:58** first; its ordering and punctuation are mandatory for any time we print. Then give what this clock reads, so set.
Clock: **12:31**
